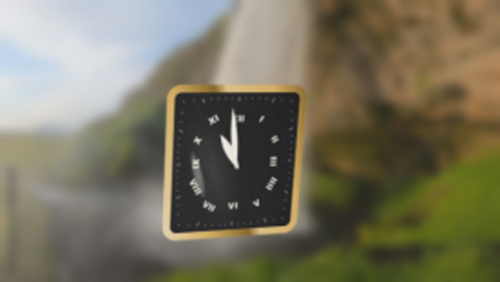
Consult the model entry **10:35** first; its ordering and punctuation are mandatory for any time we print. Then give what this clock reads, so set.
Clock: **10:59**
